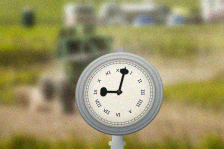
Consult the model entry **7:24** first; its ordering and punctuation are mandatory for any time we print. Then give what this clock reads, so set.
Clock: **9:02**
